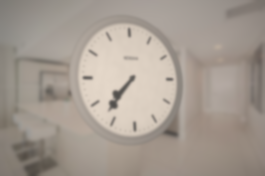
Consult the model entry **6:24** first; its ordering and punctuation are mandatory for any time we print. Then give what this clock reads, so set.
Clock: **7:37**
